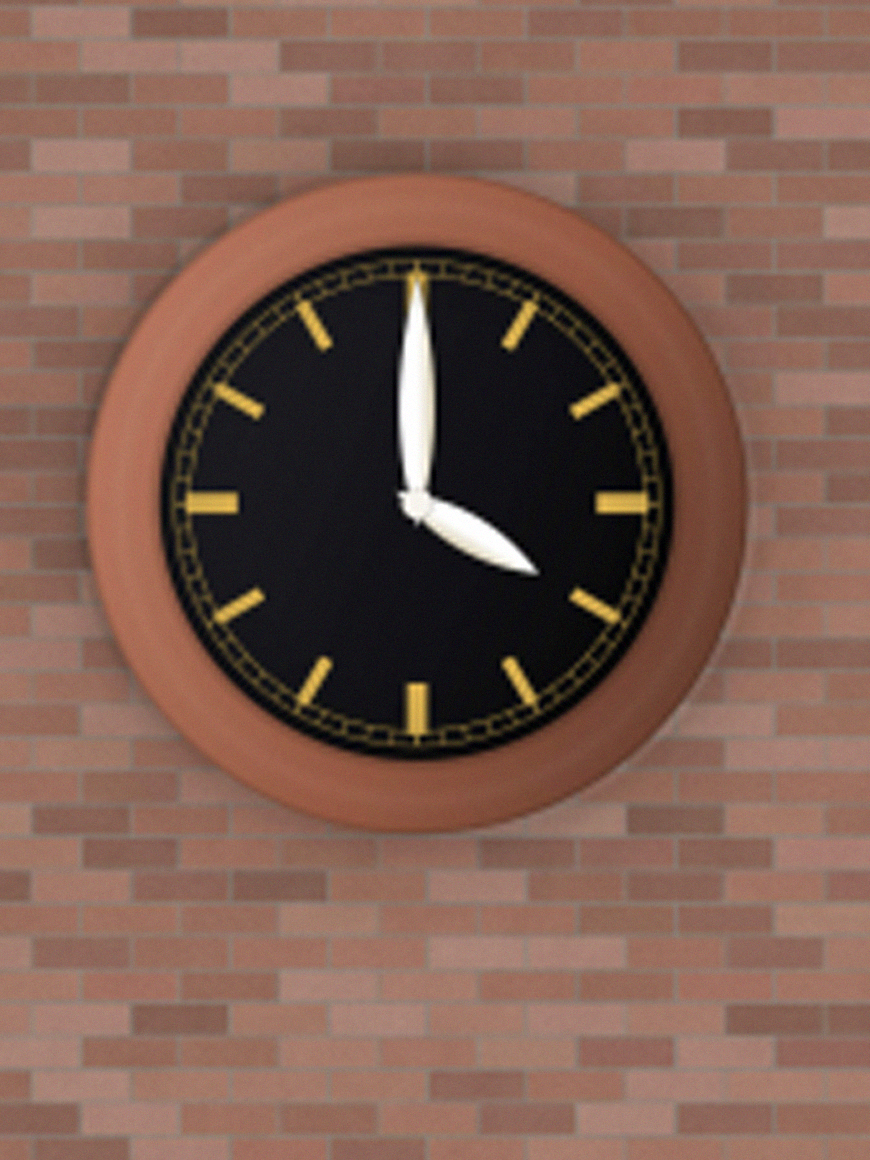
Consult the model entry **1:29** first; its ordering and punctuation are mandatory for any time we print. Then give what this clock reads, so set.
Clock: **4:00**
